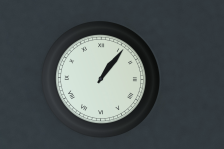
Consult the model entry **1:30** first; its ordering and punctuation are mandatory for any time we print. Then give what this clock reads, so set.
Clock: **1:06**
